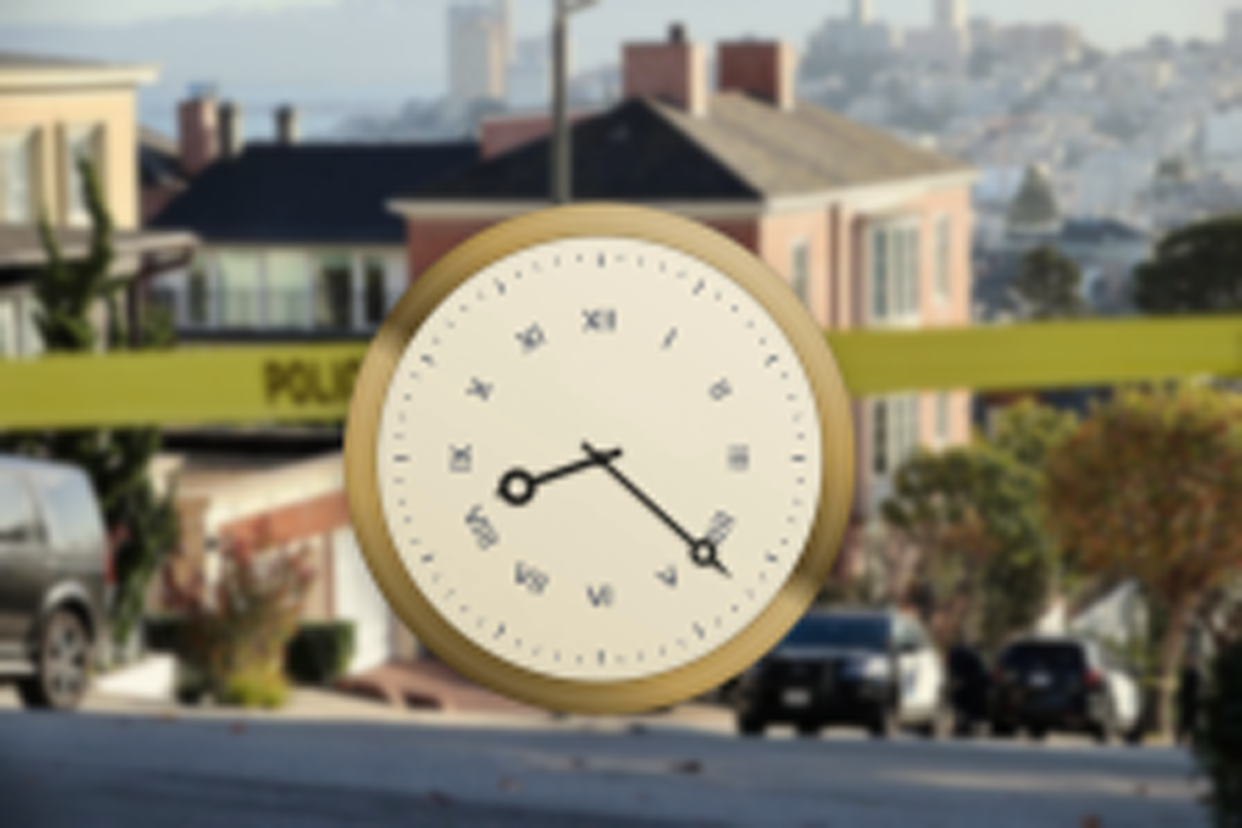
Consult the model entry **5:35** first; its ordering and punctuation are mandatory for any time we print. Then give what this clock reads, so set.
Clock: **8:22**
